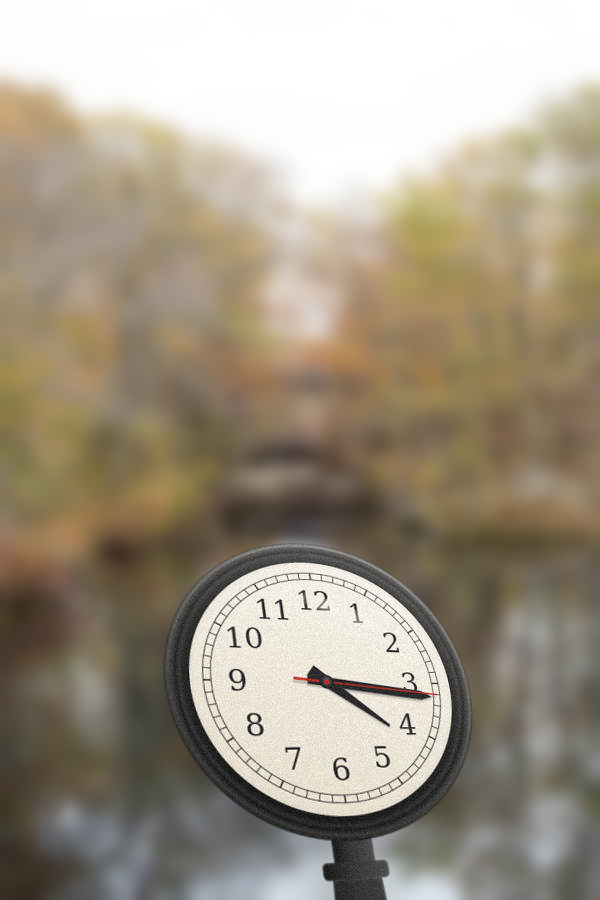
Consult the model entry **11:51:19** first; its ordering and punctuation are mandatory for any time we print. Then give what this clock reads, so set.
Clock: **4:16:16**
